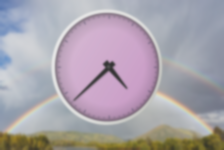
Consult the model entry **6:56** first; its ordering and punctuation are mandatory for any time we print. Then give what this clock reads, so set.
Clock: **4:38**
